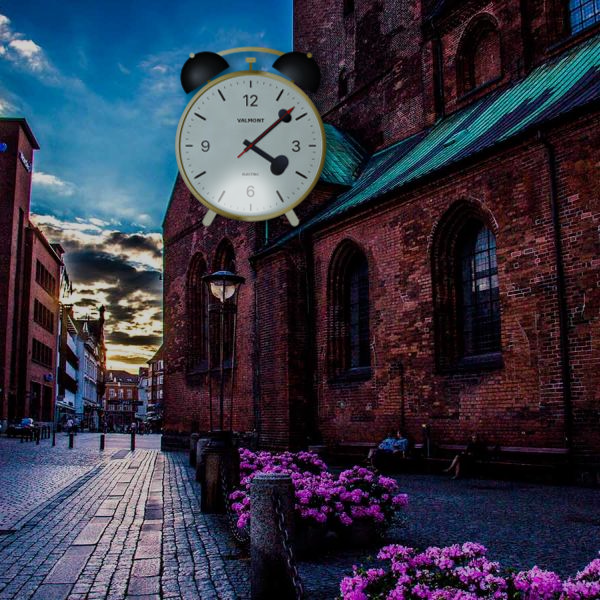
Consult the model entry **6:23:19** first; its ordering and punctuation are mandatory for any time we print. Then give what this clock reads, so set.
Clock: **4:08:08**
